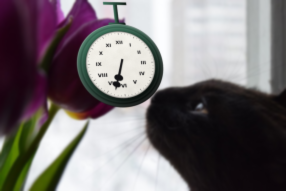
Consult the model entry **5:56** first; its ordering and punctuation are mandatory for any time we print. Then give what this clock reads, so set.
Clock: **6:33**
